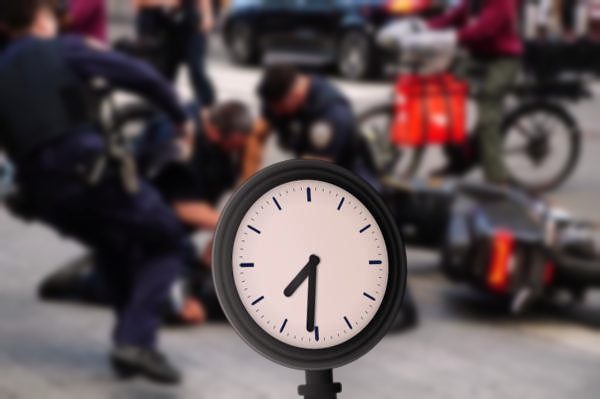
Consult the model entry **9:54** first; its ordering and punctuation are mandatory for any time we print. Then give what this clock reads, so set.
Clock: **7:31**
